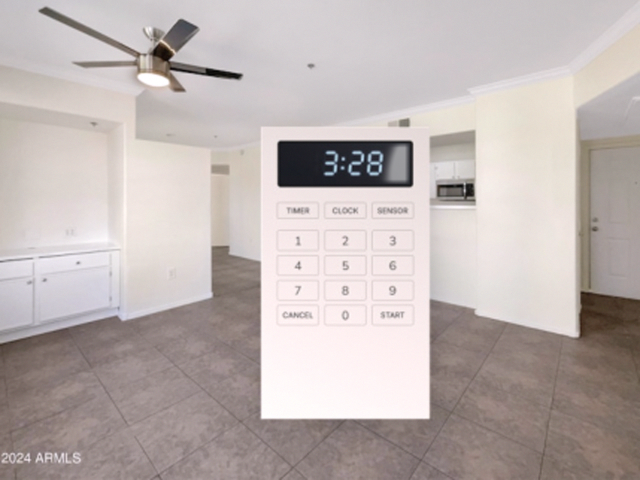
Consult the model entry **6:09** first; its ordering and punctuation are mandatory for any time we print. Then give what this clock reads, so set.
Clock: **3:28**
